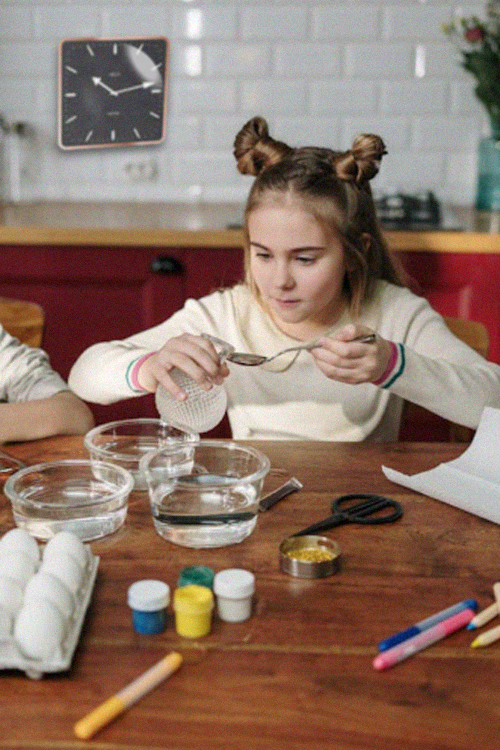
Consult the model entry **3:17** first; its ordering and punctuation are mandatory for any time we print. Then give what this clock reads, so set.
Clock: **10:13**
